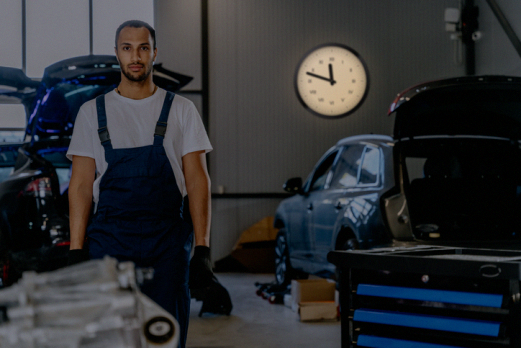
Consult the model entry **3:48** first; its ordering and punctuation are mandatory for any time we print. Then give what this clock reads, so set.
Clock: **11:48**
